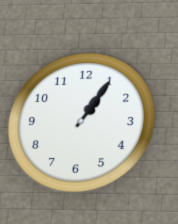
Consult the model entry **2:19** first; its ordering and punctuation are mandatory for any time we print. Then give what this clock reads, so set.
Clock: **1:05**
